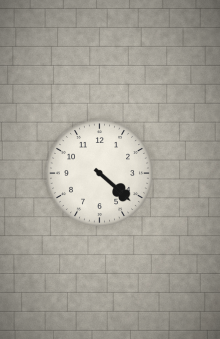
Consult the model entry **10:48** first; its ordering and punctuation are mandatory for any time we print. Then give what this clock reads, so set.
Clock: **4:22**
